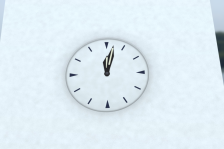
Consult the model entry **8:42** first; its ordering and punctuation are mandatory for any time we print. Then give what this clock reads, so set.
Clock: **12:02**
